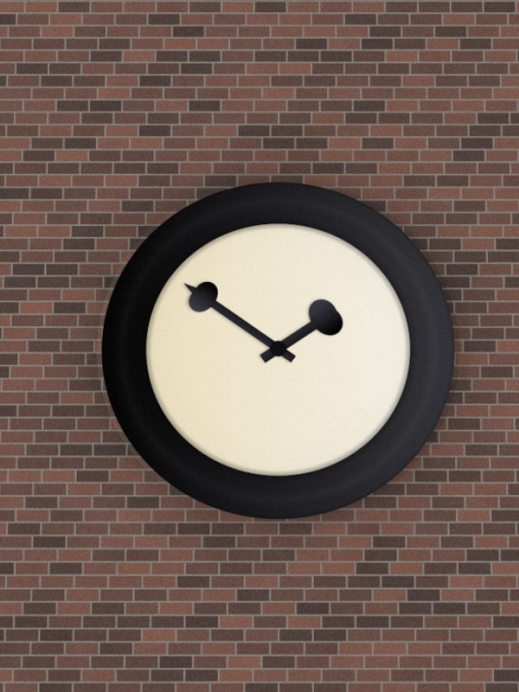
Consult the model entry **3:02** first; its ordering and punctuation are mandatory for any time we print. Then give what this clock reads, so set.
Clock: **1:51**
